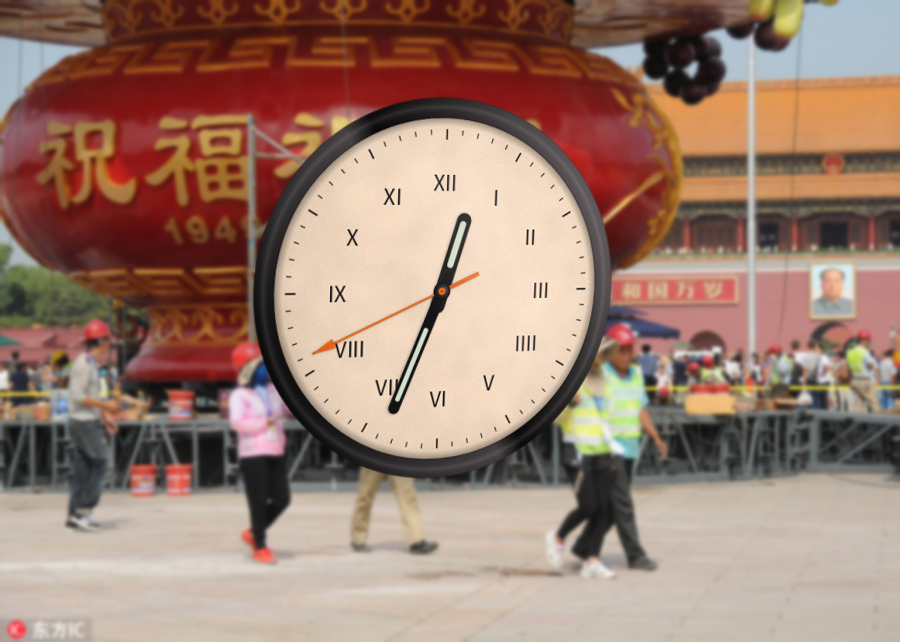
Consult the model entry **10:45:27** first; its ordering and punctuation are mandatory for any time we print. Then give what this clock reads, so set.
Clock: **12:33:41**
